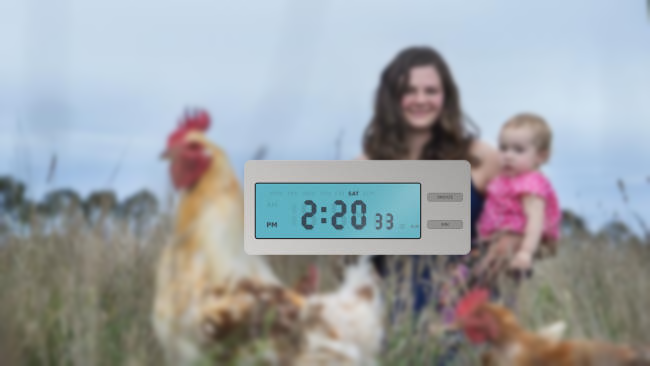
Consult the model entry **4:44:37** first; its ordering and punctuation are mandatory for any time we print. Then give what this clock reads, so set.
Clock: **2:20:33**
